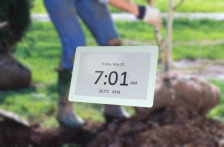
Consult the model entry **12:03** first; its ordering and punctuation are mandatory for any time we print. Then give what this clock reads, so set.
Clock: **7:01**
